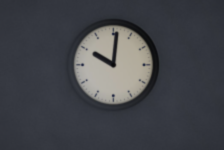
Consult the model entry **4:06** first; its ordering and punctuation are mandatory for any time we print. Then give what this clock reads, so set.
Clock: **10:01**
